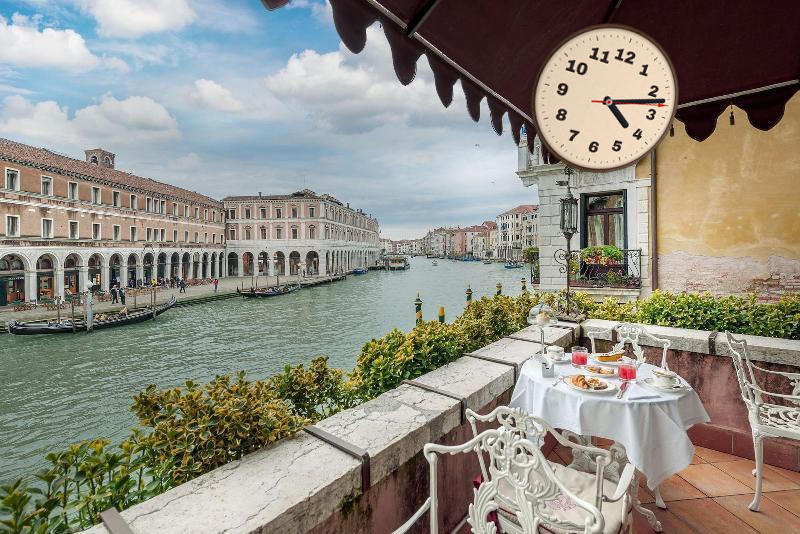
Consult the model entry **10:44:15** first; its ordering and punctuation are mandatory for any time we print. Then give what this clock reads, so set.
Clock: **4:12:13**
